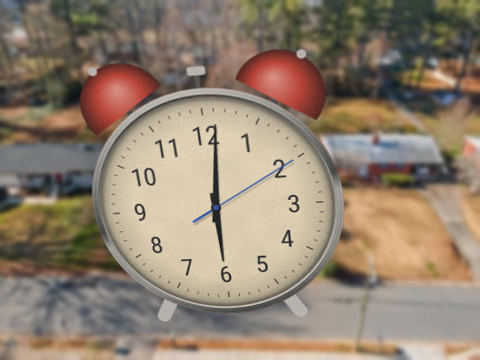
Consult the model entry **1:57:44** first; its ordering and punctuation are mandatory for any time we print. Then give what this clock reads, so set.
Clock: **6:01:10**
